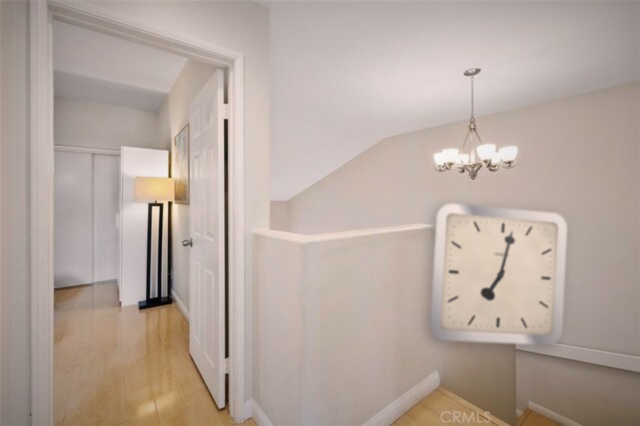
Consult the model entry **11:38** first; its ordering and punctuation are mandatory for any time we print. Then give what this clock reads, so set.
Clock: **7:02**
